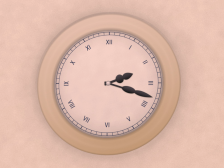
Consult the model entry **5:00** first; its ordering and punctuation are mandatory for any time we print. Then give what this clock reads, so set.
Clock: **2:18**
